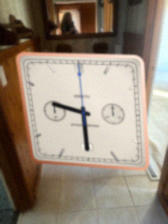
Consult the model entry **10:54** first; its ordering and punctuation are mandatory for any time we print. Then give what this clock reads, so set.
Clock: **9:30**
